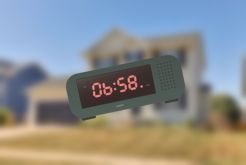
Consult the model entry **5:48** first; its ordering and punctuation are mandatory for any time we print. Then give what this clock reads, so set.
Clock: **6:58**
